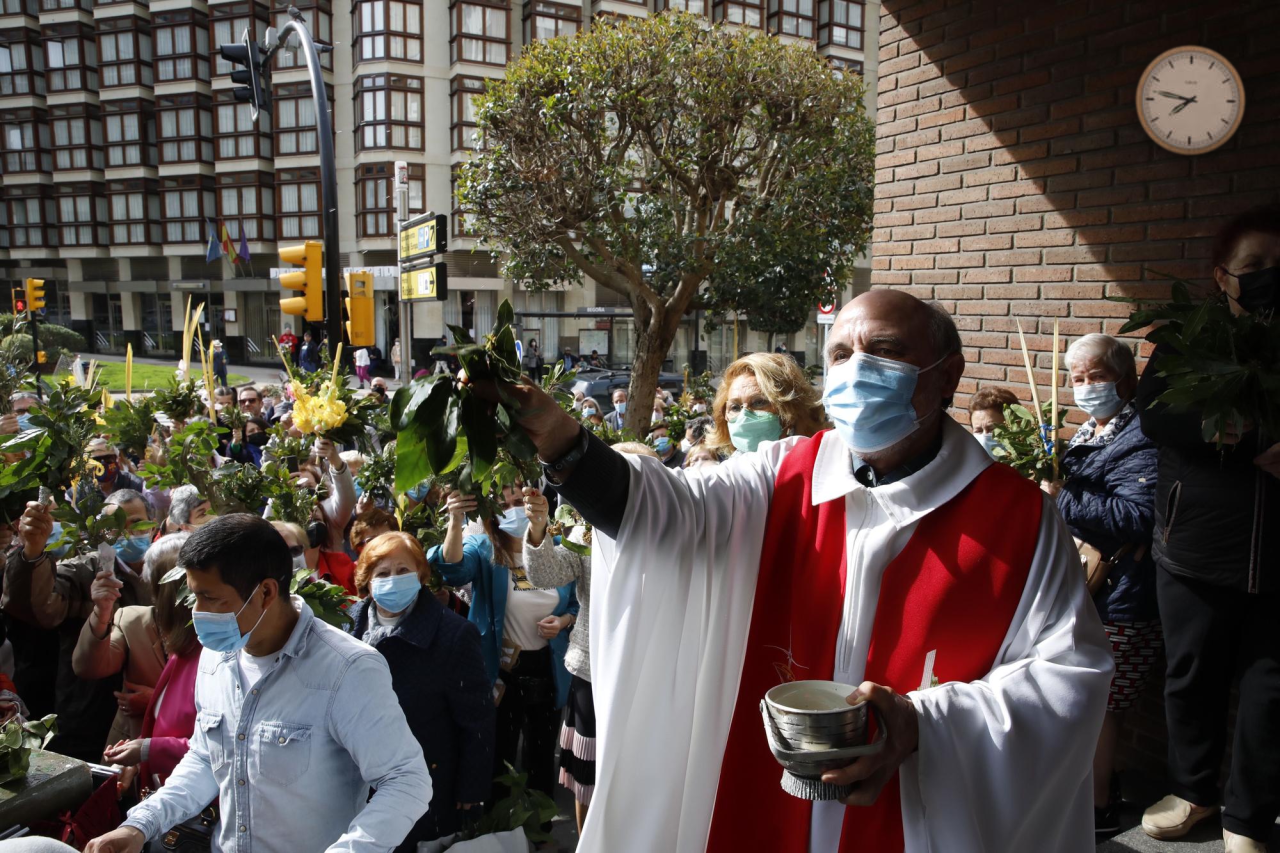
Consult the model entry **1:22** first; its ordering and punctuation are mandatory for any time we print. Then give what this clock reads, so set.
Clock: **7:47**
